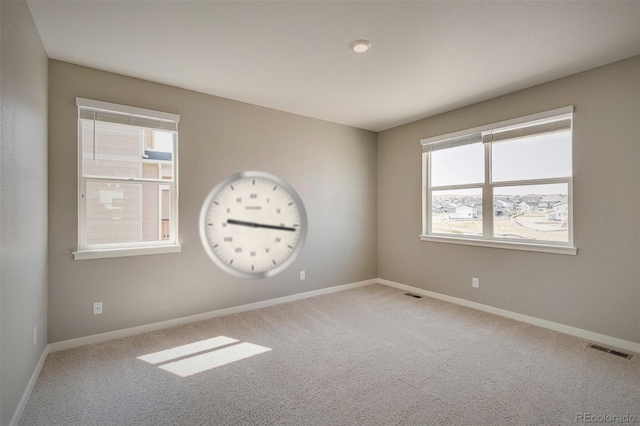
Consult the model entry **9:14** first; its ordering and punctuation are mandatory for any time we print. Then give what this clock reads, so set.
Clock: **9:16**
